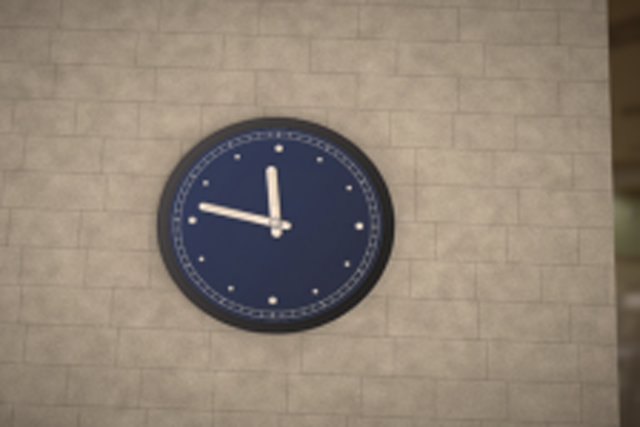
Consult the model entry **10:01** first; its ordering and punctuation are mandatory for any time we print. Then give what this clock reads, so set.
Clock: **11:47**
